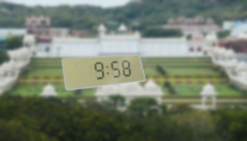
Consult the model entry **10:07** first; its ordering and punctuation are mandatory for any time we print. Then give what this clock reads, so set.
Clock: **9:58**
